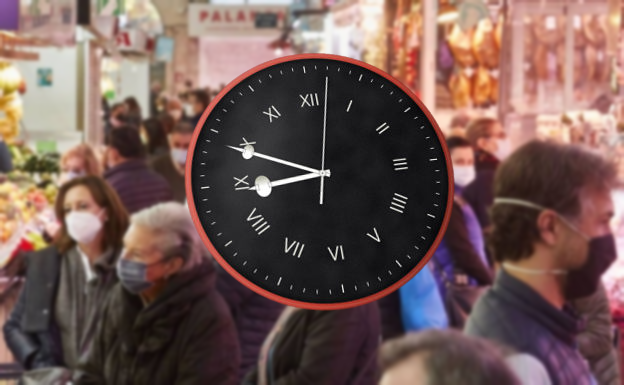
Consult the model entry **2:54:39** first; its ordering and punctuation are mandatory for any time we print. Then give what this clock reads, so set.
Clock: **8:49:02**
